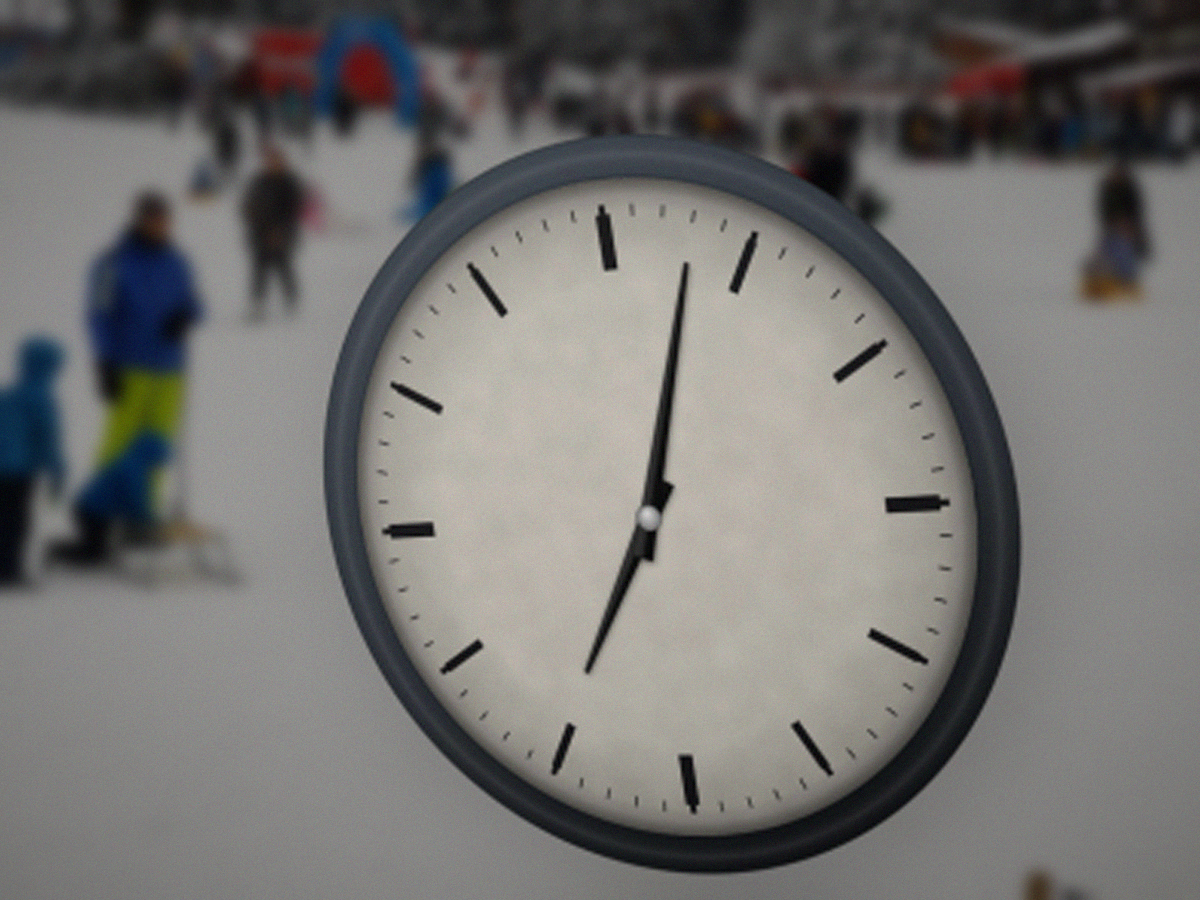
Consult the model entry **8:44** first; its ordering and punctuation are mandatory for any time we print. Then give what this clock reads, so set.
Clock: **7:03**
